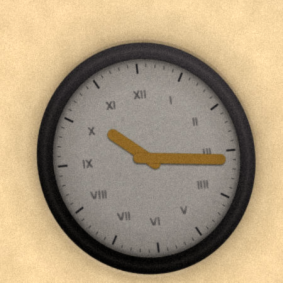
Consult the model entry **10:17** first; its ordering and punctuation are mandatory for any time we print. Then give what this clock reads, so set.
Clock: **10:16**
